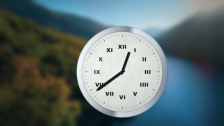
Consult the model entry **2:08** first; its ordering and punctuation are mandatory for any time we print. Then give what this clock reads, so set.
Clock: **12:39**
